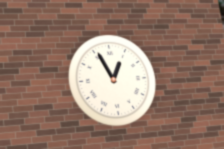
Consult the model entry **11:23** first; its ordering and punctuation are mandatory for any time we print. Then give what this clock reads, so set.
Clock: **12:56**
